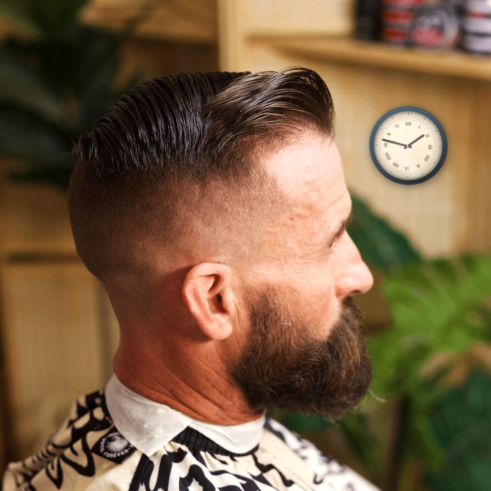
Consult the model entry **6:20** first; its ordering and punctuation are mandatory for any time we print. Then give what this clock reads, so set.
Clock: **1:47**
